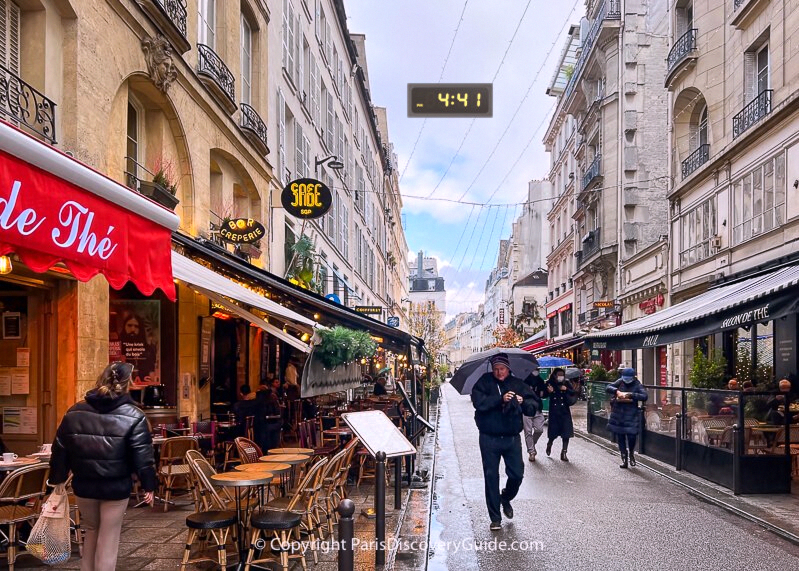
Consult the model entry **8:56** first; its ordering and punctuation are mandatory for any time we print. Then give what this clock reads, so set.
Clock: **4:41**
